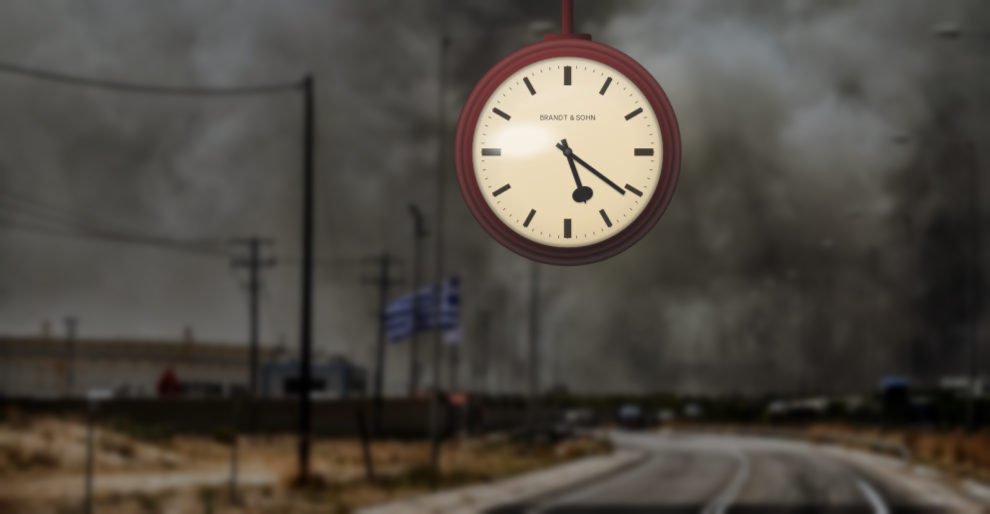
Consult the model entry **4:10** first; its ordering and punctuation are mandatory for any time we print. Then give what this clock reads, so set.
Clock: **5:21**
